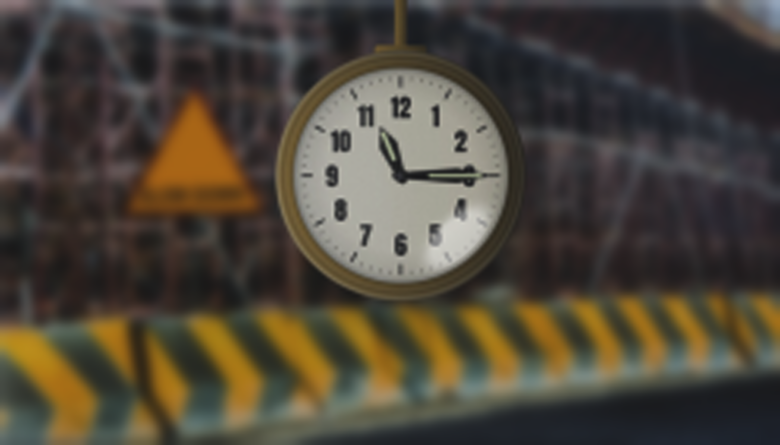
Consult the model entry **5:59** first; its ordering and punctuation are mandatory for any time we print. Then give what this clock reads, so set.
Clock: **11:15**
